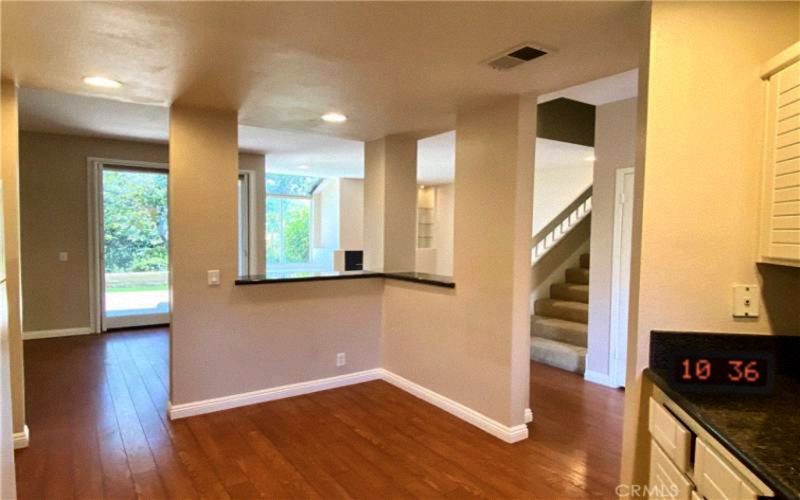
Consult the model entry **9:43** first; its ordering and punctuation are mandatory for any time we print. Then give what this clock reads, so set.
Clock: **10:36**
